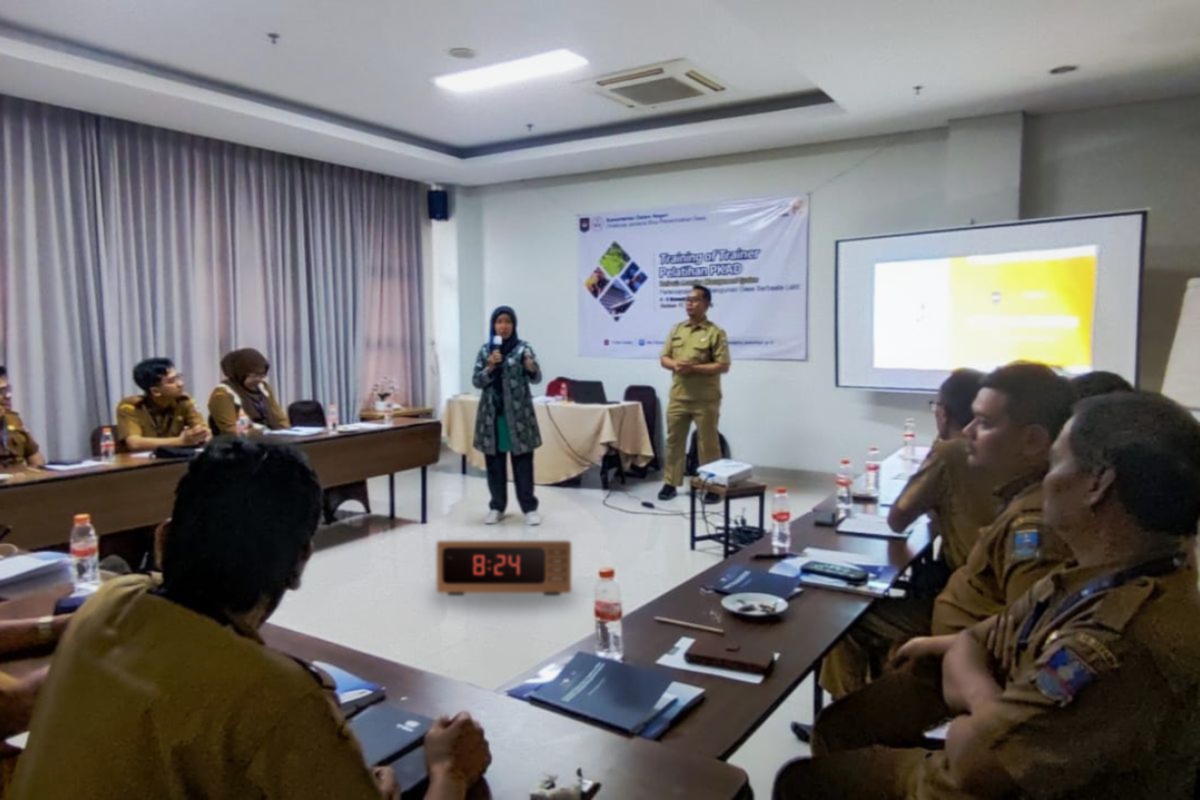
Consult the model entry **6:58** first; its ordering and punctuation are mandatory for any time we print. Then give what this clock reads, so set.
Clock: **8:24**
